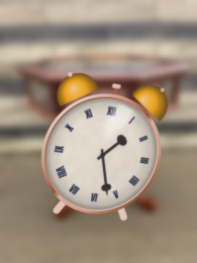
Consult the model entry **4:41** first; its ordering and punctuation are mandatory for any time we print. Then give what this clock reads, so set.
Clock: **1:27**
